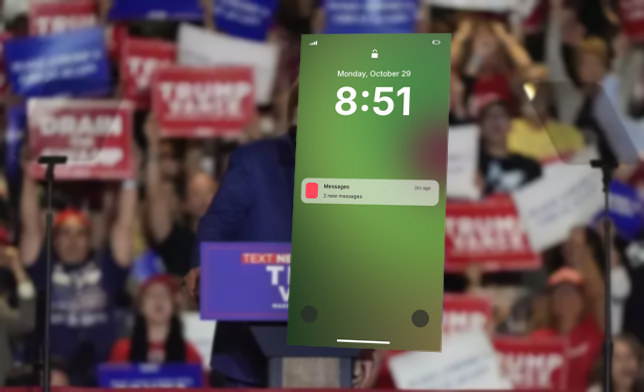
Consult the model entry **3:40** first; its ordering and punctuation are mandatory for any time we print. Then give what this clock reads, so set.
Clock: **8:51**
